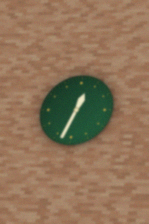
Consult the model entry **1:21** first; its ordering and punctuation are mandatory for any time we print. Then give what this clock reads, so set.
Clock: **12:33**
